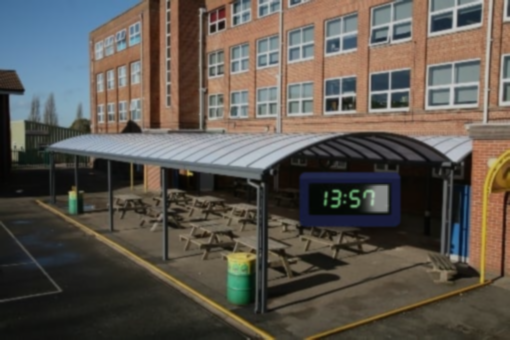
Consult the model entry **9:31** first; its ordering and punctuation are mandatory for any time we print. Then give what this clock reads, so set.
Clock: **13:57**
